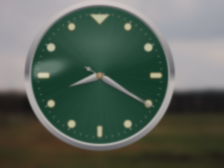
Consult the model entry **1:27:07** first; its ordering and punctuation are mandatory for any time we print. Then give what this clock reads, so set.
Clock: **8:20:20**
